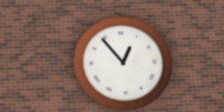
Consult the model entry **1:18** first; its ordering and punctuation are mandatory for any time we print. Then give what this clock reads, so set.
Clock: **12:54**
